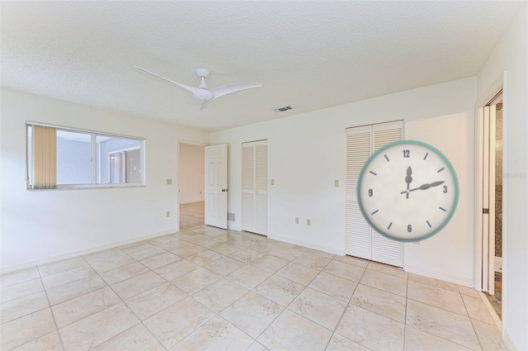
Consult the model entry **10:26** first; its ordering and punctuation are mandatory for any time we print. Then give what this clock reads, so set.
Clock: **12:13**
